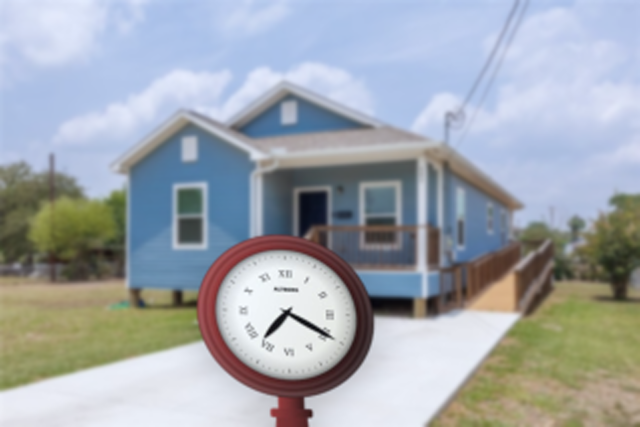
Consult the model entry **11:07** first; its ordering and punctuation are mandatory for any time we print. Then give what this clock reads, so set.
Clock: **7:20**
